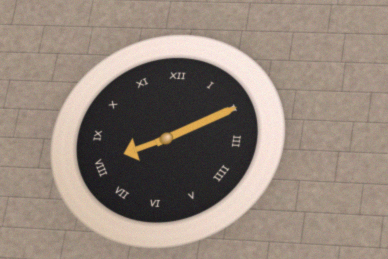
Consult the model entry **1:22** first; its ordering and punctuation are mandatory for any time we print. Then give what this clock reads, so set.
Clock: **8:10**
